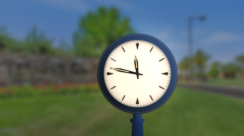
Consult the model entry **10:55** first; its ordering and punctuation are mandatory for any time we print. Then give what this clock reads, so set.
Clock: **11:47**
